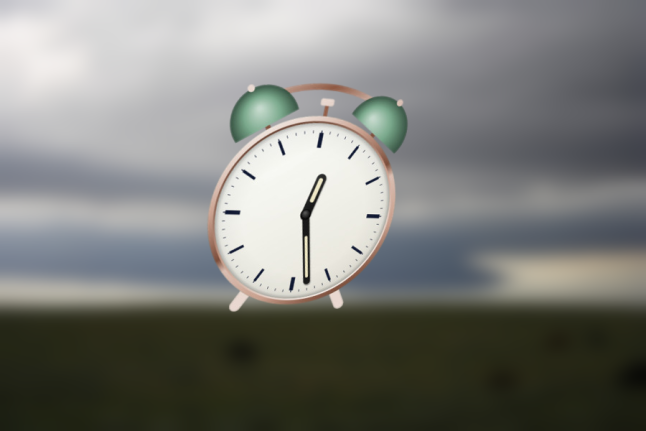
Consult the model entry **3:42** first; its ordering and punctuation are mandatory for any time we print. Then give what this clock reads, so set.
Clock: **12:28**
